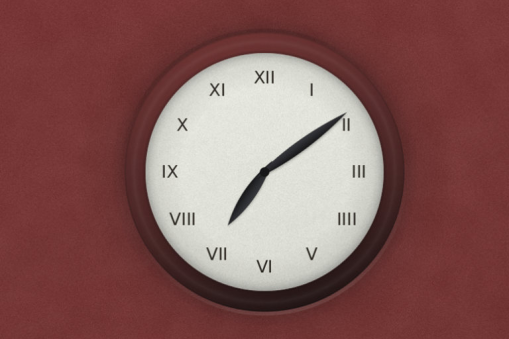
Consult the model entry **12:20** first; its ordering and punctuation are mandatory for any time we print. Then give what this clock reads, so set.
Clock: **7:09**
